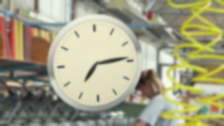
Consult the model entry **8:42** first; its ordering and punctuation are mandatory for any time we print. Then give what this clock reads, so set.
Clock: **7:14**
